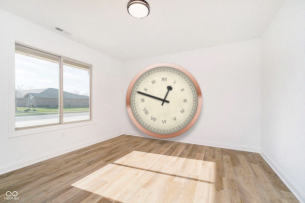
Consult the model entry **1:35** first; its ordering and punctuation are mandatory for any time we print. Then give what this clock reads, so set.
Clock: **12:48**
